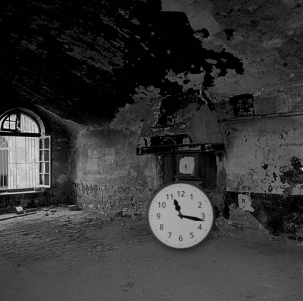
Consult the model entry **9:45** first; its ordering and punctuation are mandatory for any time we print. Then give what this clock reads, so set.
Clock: **11:17**
